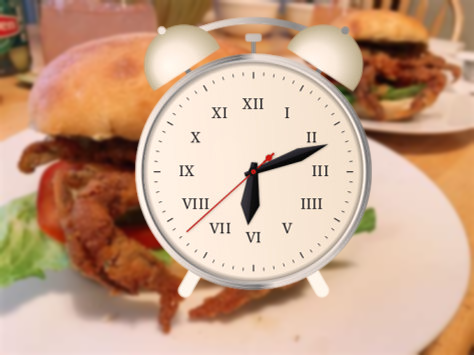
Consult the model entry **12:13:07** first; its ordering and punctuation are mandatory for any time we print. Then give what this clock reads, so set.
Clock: **6:11:38**
